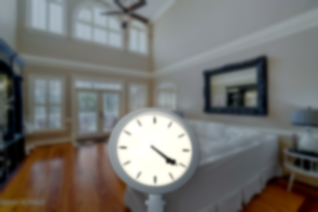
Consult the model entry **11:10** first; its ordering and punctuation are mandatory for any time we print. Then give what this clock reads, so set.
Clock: **4:21**
